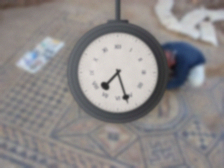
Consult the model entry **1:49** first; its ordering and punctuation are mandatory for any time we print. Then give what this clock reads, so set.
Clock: **7:27**
